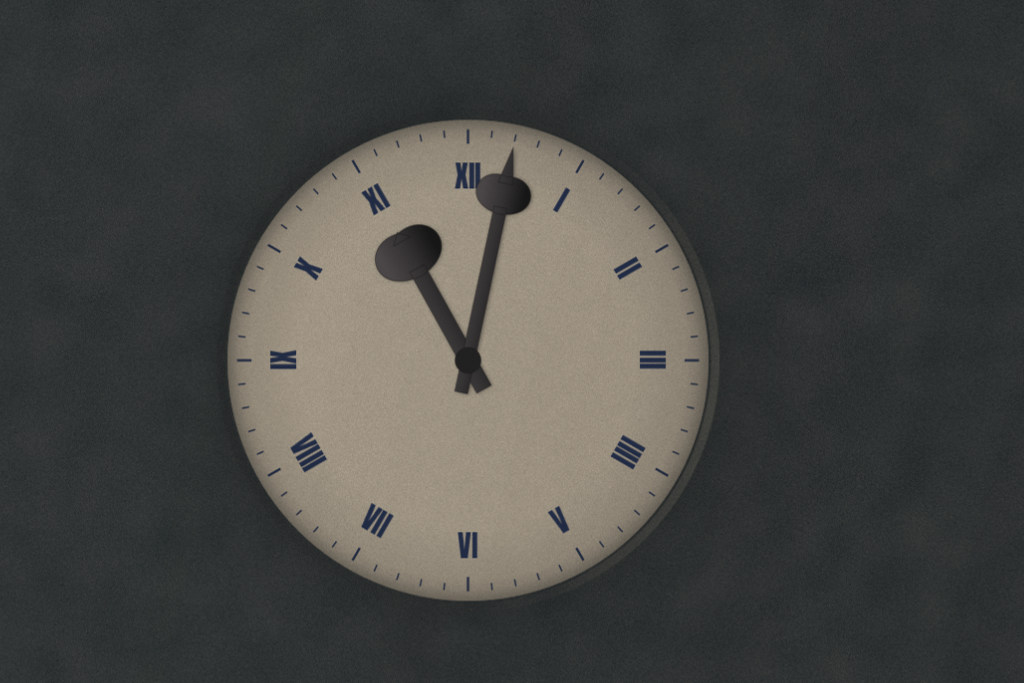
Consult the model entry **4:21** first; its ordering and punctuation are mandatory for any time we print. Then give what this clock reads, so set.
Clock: **11:02**
